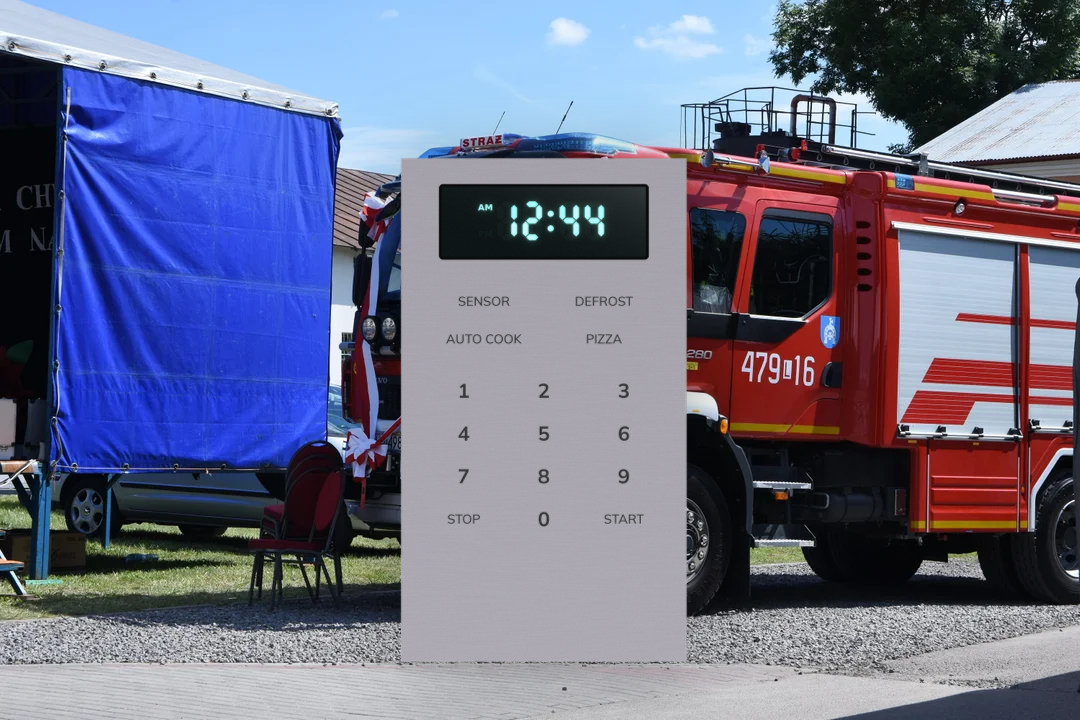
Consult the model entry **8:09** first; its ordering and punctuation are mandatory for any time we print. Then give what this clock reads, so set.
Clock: **12:44**
